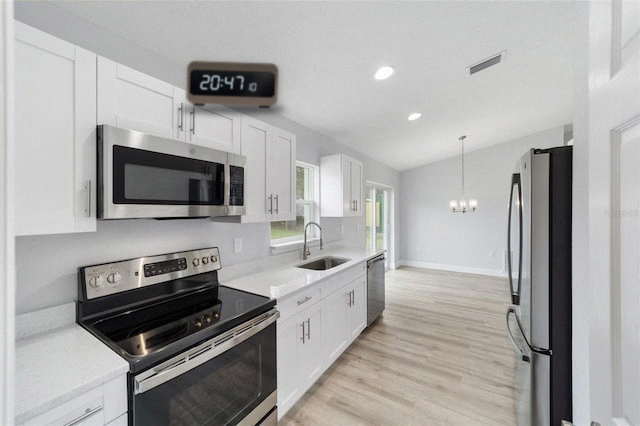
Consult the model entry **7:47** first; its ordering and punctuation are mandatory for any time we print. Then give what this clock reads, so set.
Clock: **20:47**
